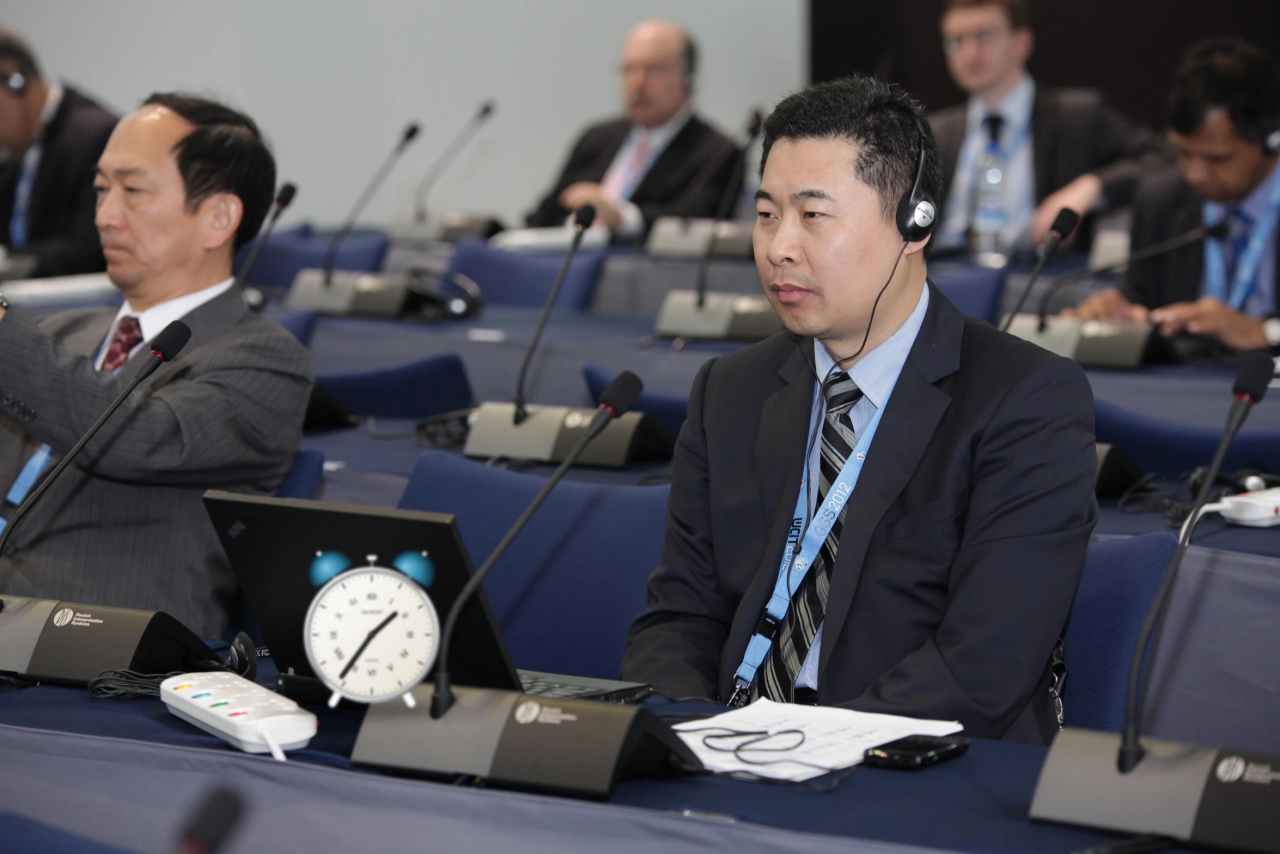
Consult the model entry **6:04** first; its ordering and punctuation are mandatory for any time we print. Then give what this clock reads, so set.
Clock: **1:36**
